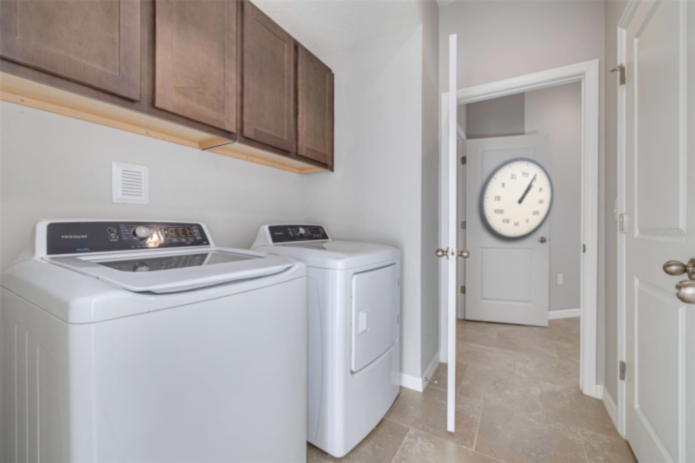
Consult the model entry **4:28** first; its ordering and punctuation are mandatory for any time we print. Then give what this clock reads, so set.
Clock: **1:04**
